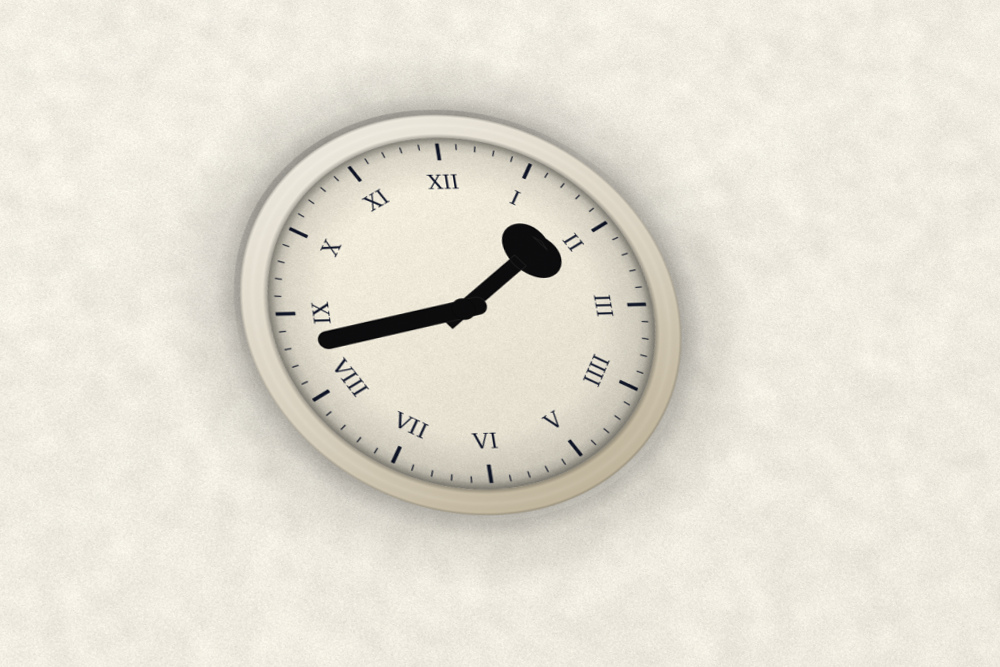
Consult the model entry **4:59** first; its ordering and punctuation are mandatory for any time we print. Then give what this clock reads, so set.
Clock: **1:43**
